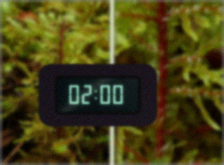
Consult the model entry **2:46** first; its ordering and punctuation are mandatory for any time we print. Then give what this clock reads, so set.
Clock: **2:00**
